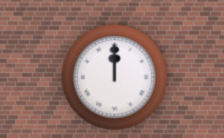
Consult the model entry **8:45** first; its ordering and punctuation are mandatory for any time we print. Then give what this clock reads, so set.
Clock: **12:00**
